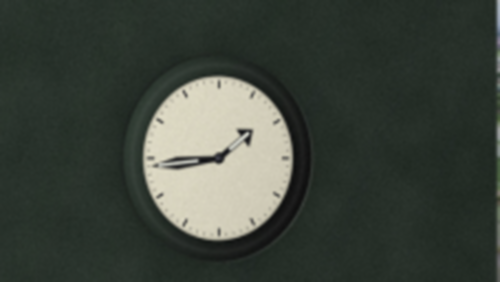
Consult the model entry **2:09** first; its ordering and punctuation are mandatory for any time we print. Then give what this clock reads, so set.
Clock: **1:44**
